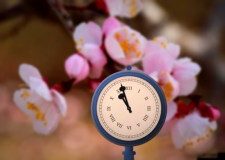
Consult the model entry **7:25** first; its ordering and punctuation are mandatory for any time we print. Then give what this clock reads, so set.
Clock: **10:57**
